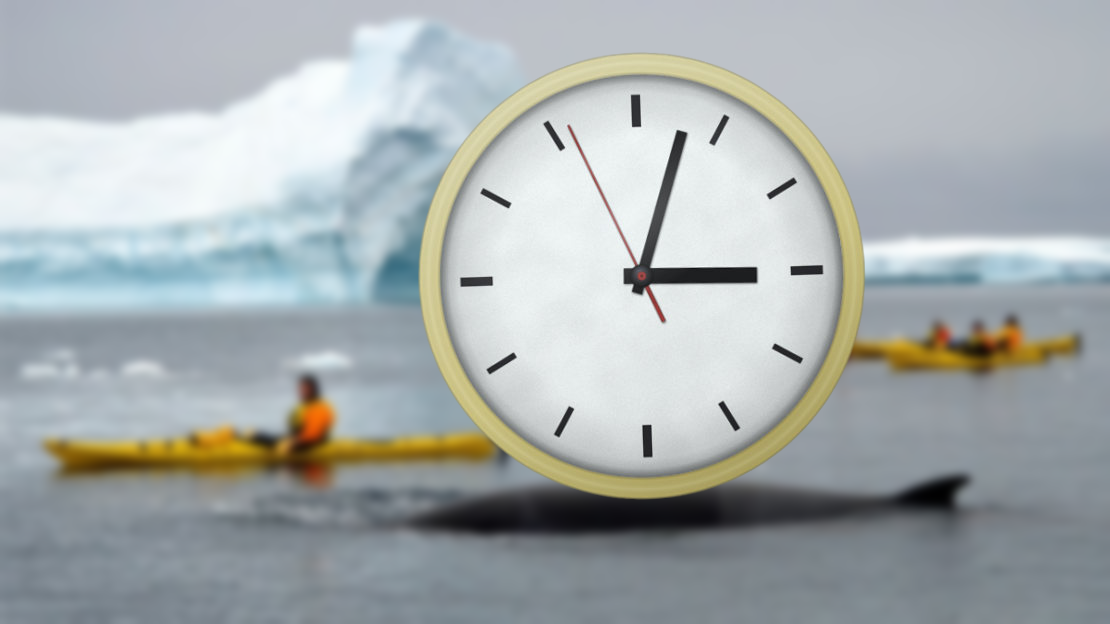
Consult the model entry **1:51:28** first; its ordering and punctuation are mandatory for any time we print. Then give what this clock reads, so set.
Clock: **3:02:56**
